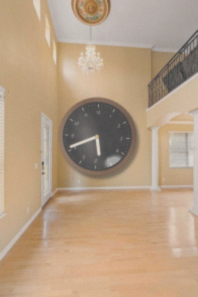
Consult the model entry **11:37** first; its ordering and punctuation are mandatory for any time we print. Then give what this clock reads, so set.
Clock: **5:41**
